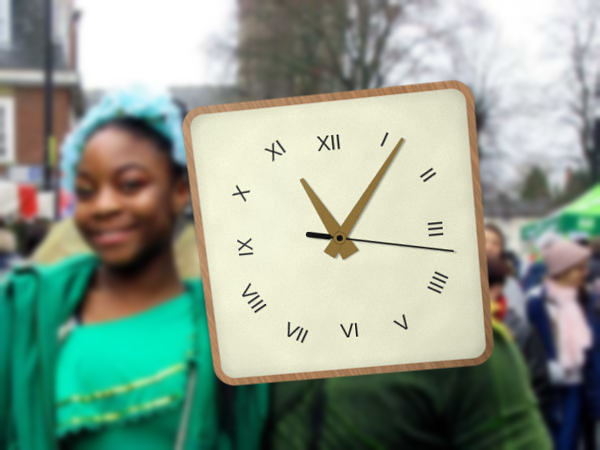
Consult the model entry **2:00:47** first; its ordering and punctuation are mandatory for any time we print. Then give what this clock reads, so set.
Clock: **11:06:17**
